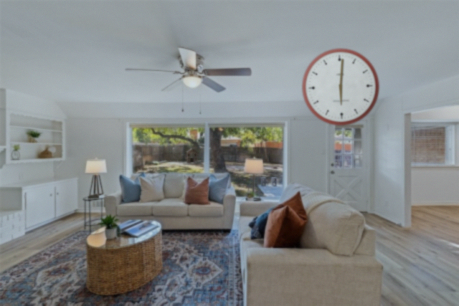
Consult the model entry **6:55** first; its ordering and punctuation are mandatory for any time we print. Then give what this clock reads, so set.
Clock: **6:01**
